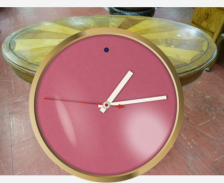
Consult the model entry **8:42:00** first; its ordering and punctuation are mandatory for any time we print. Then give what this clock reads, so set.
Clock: **1:13:46**
